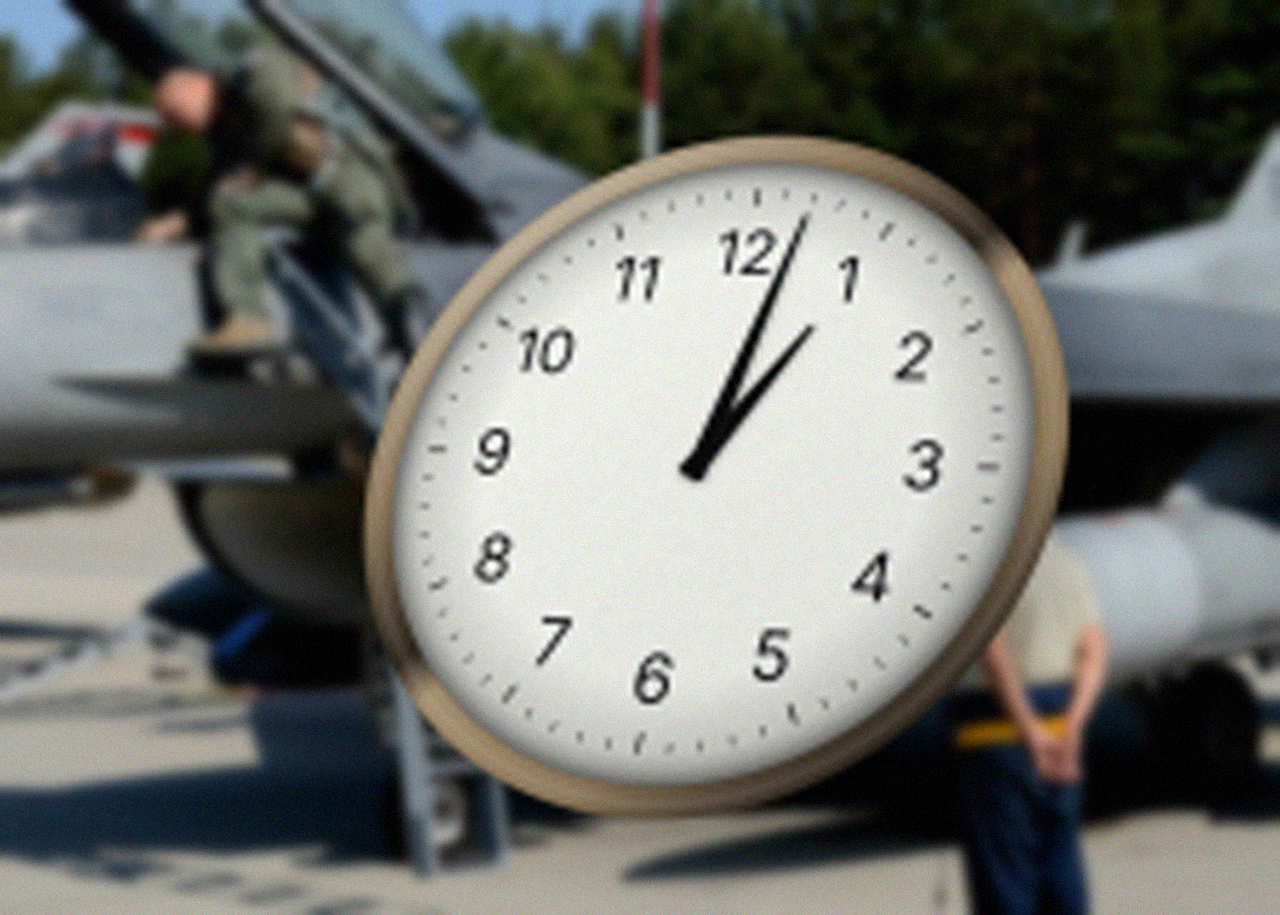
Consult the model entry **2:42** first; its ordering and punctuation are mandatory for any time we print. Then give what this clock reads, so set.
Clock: **1:02**
